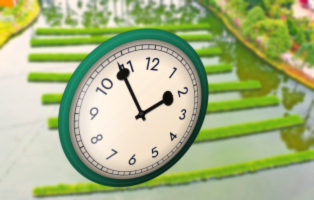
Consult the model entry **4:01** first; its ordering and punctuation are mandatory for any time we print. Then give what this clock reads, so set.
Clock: **1:54**
